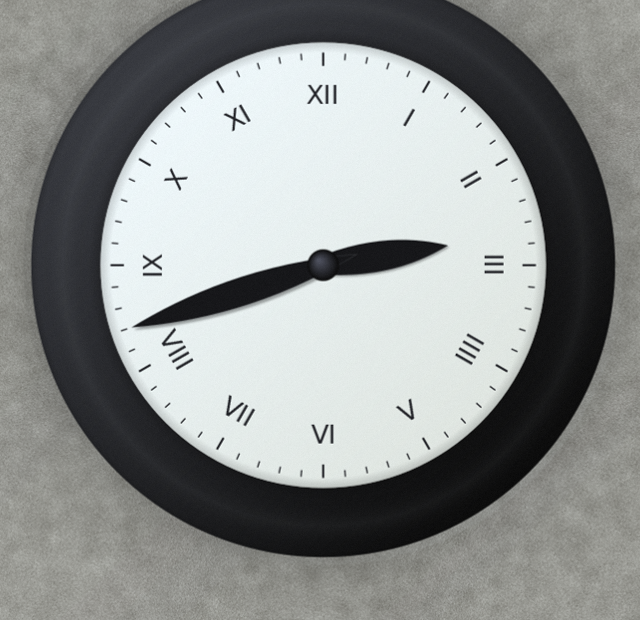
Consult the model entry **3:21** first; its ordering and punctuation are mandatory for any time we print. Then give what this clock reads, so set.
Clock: **2:42**
